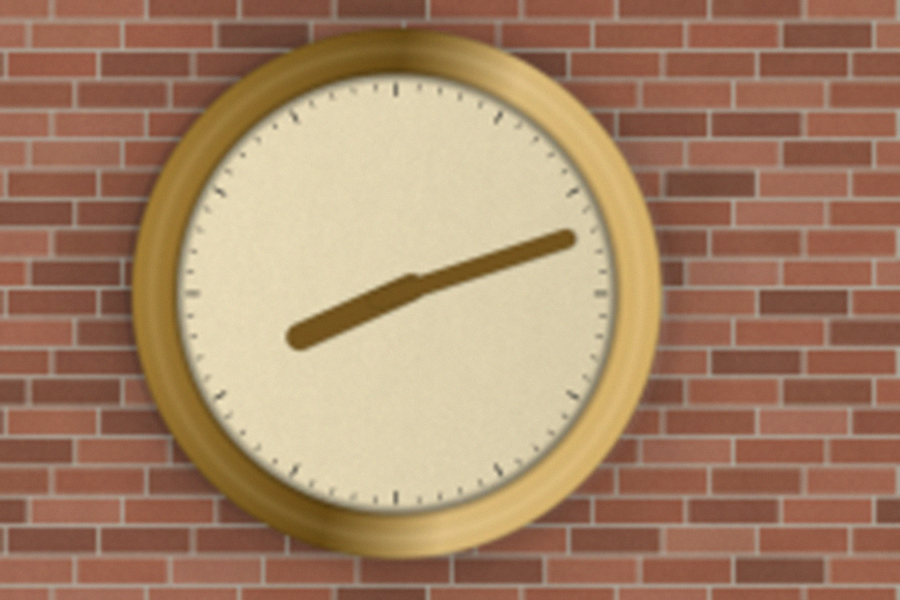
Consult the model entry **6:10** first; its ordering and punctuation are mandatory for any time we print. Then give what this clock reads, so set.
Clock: **8:12**
